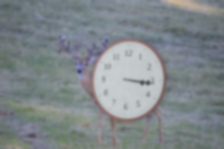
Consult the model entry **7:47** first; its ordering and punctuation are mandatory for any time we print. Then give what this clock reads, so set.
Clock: **3:16**
